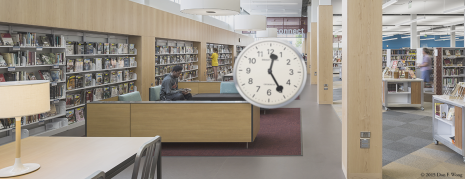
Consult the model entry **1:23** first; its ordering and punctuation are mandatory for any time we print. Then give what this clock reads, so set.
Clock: **12:25**
